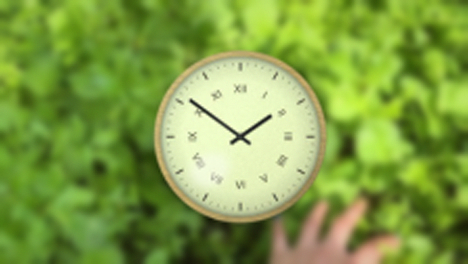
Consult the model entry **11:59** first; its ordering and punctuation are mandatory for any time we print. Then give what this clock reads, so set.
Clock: **1:51**
